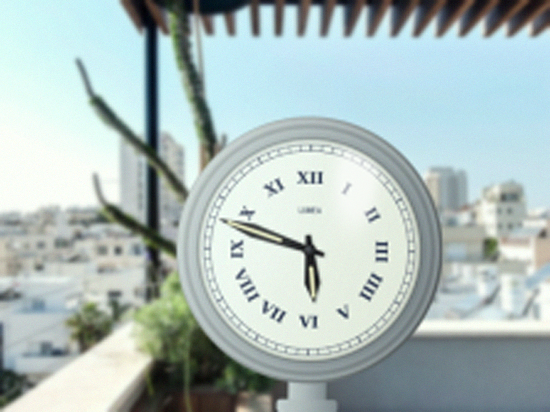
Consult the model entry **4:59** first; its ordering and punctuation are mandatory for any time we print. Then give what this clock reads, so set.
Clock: **5:48**
